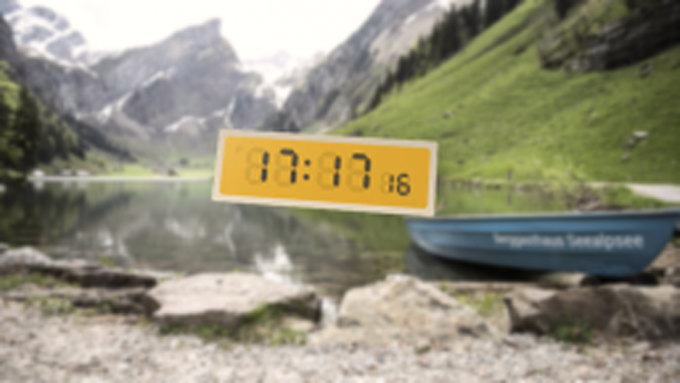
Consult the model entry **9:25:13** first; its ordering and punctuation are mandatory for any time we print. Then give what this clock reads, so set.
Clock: **17:17:16**
